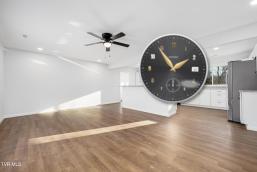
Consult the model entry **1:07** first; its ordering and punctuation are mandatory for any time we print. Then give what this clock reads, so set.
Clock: **1:54**
